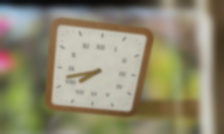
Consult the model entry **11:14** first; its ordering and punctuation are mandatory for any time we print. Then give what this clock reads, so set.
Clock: **7:42**
